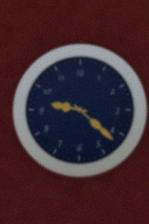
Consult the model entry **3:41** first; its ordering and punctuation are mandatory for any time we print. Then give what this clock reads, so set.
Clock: **9:22**
